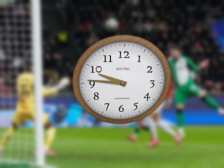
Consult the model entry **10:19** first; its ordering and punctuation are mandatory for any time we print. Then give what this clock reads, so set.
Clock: **9:46**
